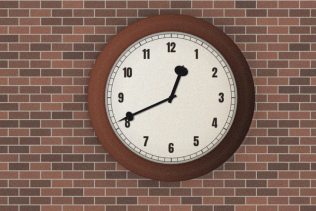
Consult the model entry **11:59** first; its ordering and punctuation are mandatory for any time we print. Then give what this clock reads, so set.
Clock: **12:41**
